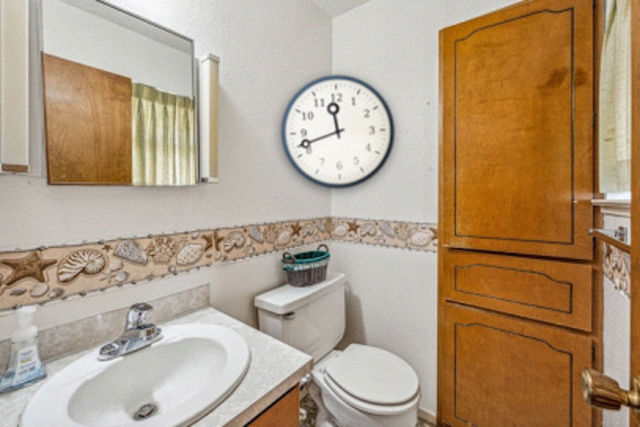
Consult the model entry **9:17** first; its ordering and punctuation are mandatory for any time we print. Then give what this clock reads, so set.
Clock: **11:42**
